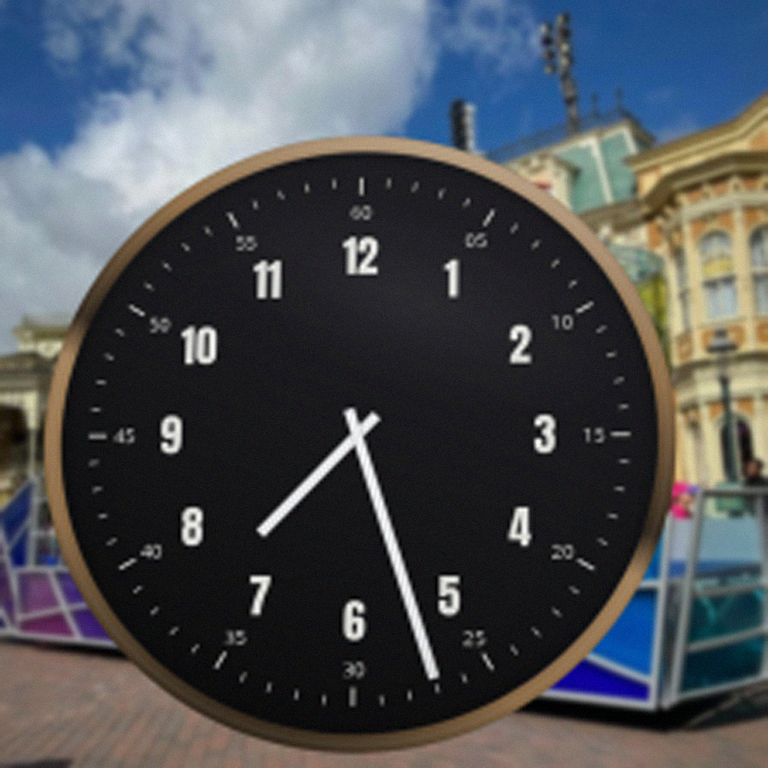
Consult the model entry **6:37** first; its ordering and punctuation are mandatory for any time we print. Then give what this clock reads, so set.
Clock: **7:27**
